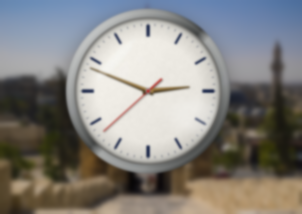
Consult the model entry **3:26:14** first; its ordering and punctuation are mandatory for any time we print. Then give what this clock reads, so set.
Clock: **2:48:38**
